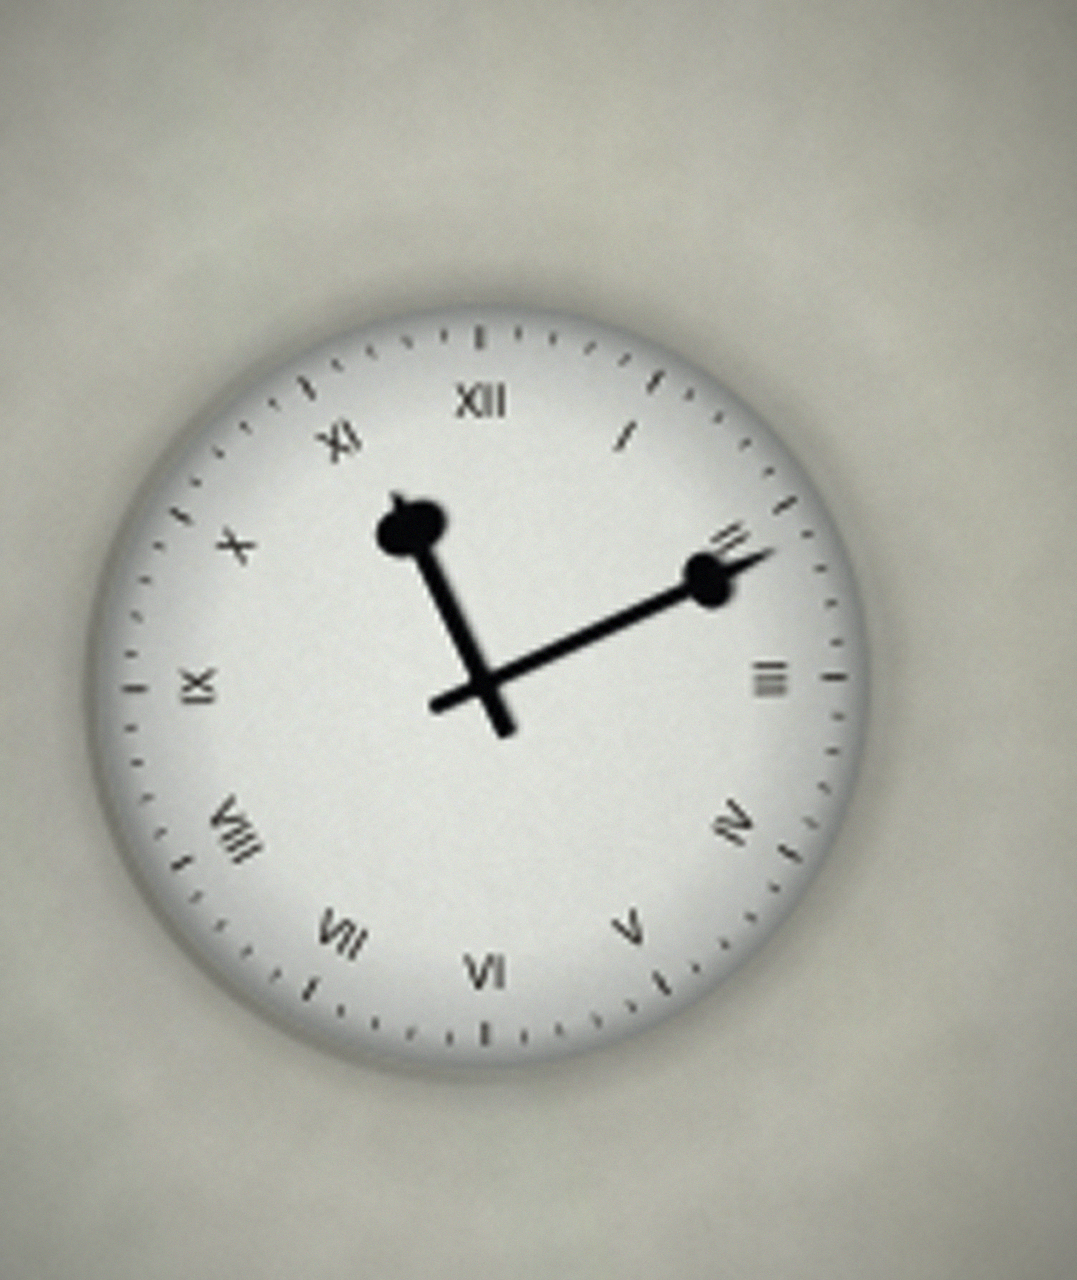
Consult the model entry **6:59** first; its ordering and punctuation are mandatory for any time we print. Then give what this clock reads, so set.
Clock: **11:11**
